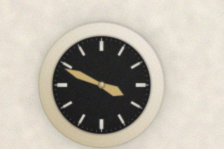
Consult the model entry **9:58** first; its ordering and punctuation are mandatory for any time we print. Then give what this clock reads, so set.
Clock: **3:49**
